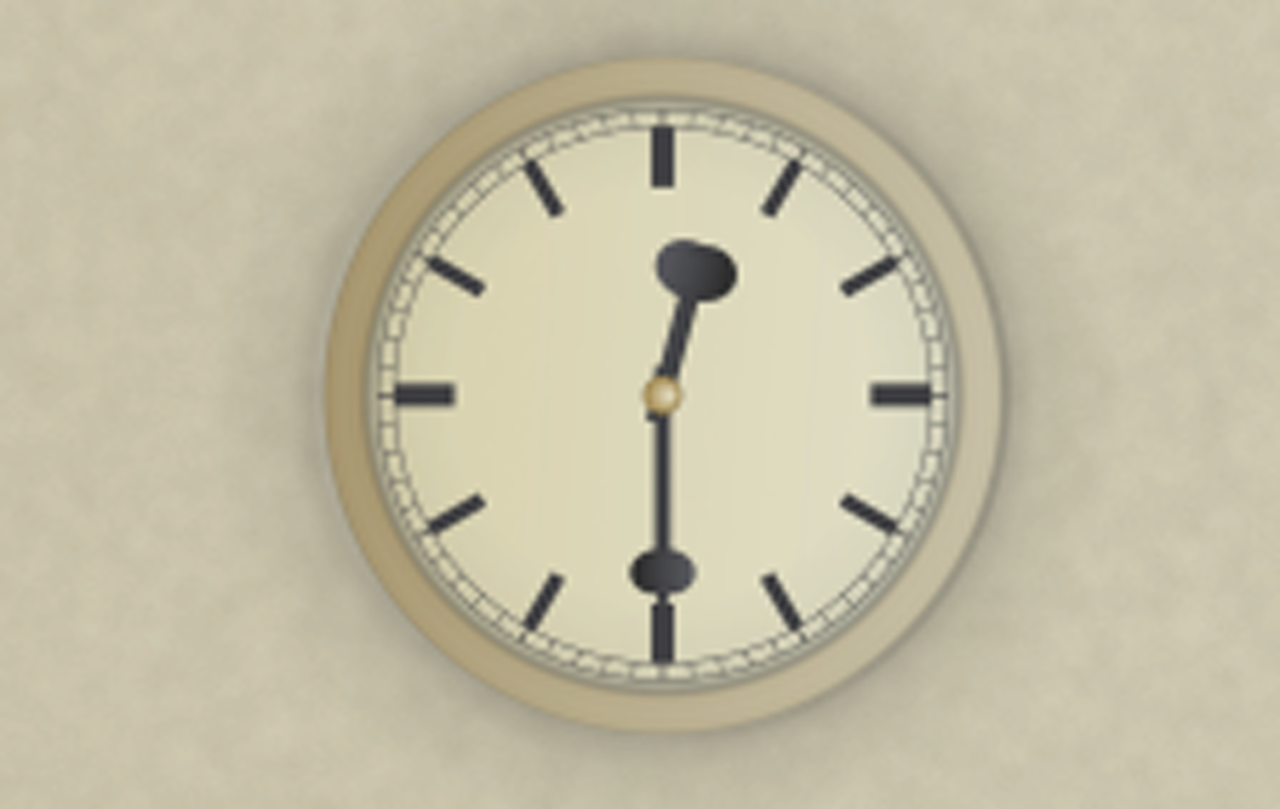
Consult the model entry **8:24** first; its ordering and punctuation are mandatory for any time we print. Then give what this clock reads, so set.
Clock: **12:30**
